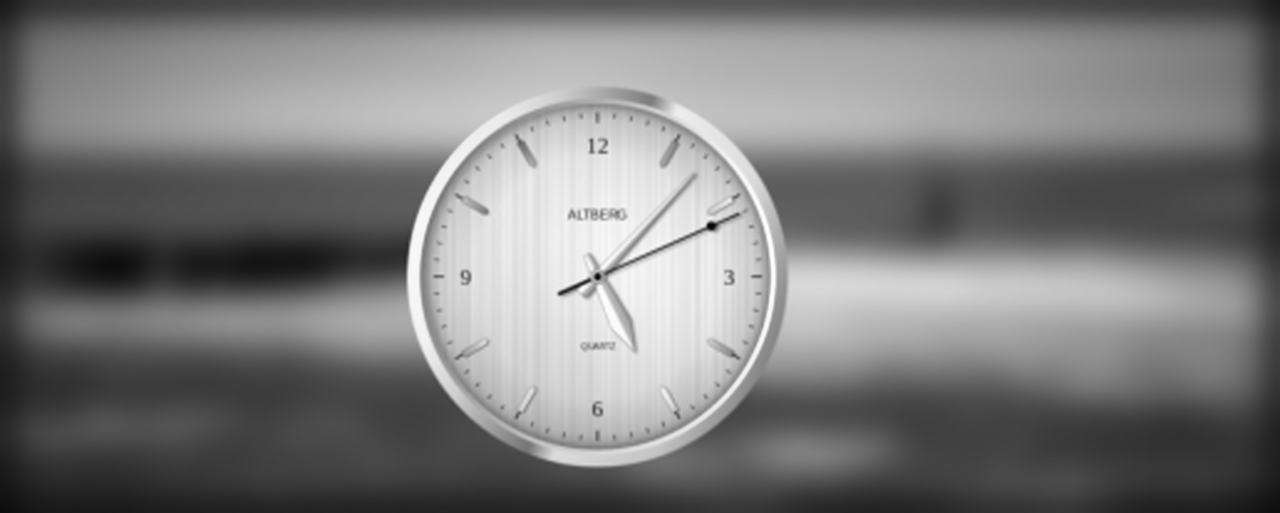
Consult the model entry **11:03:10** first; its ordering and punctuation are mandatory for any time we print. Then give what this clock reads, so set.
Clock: **5:07:11**
